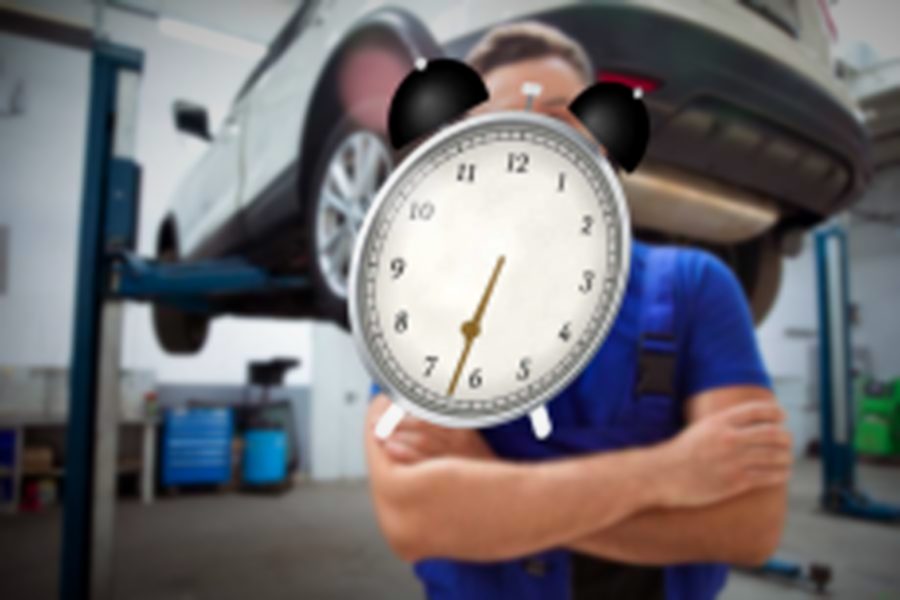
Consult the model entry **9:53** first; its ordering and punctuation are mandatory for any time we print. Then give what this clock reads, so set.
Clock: **6:32**
